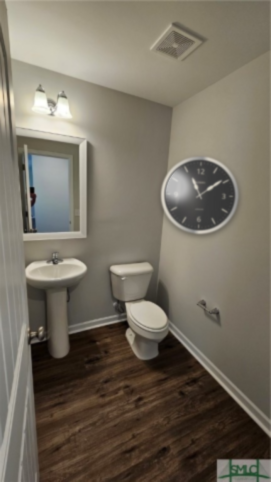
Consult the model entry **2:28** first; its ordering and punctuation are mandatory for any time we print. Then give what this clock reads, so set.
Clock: **11:09**
